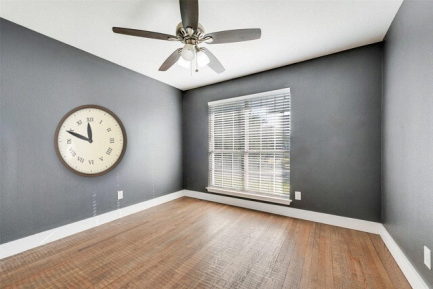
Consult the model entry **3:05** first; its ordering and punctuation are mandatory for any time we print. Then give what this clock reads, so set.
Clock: **11:49**
